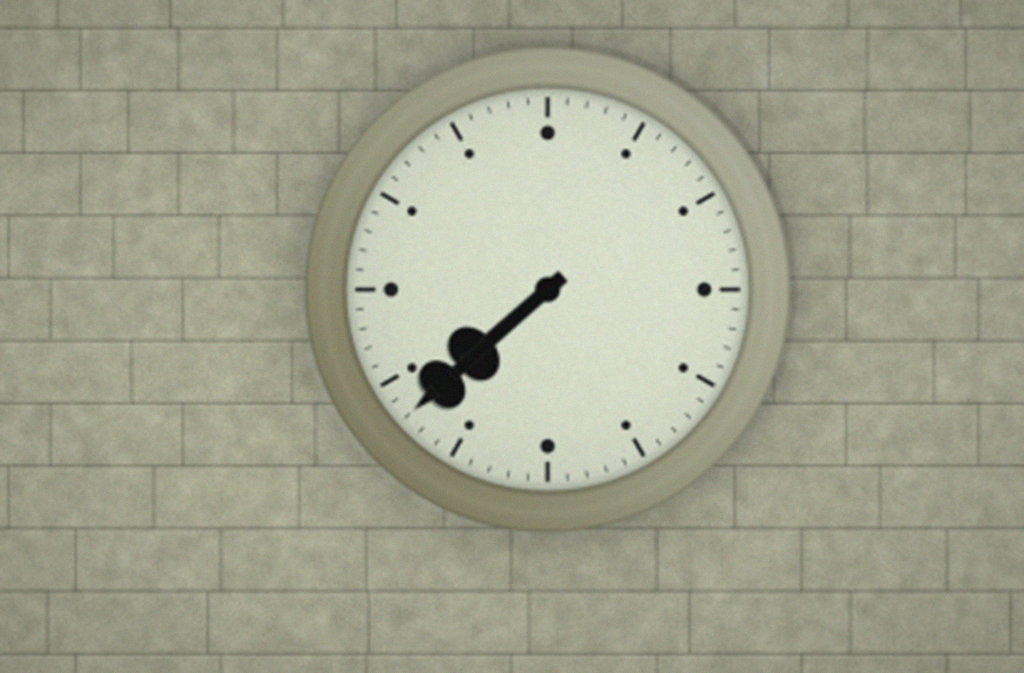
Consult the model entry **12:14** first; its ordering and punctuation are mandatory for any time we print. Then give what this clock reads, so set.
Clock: **7:38**
